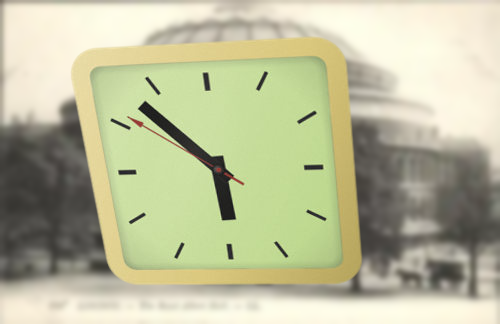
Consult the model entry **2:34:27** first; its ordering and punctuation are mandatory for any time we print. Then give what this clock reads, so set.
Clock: **5:52:51**
